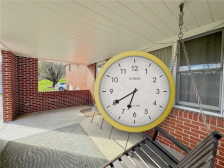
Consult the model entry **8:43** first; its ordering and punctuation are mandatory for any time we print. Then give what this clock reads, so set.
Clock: **6:40**
